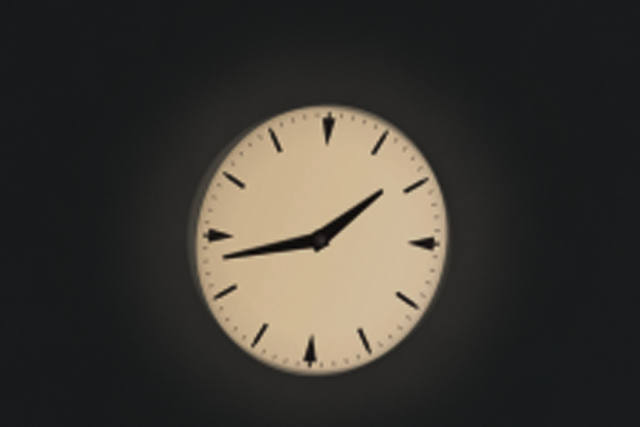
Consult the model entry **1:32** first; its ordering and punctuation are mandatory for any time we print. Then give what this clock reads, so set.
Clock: **1:43**
